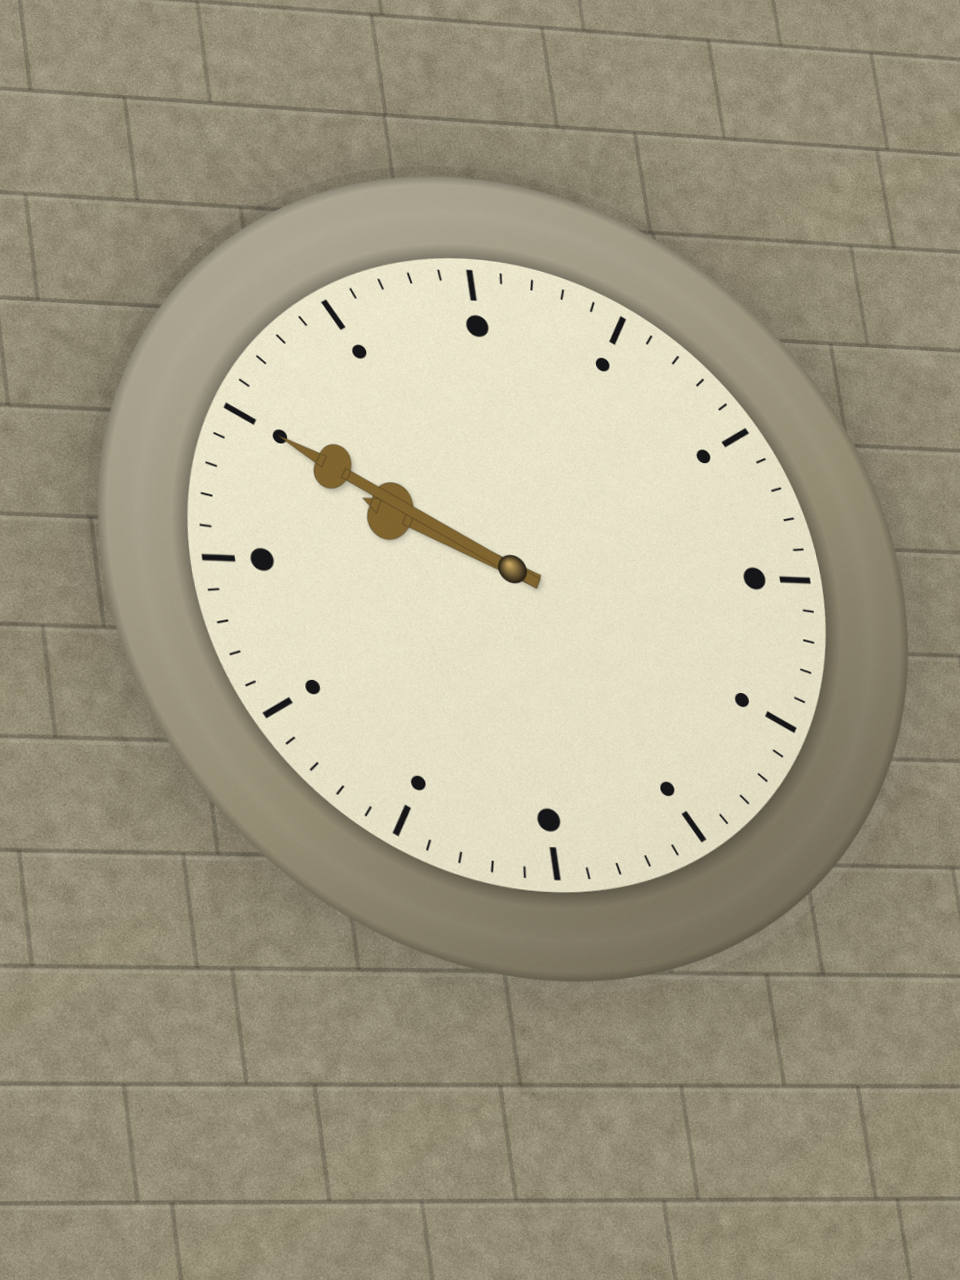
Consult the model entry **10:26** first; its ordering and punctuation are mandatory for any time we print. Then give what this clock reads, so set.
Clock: **9:50**
